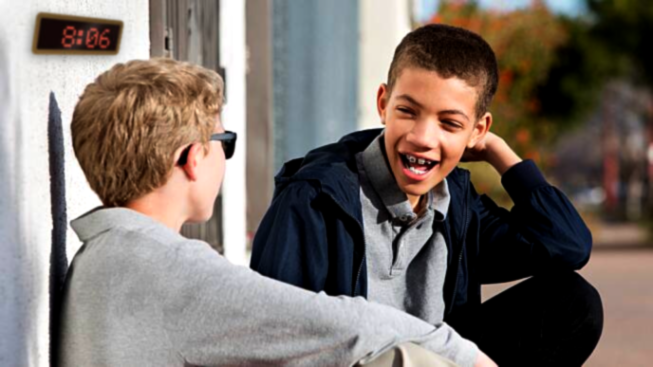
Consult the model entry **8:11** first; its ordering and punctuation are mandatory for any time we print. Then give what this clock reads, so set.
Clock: **8:06**
